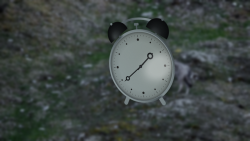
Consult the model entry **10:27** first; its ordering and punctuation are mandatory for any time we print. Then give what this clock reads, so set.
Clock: **1:39**
